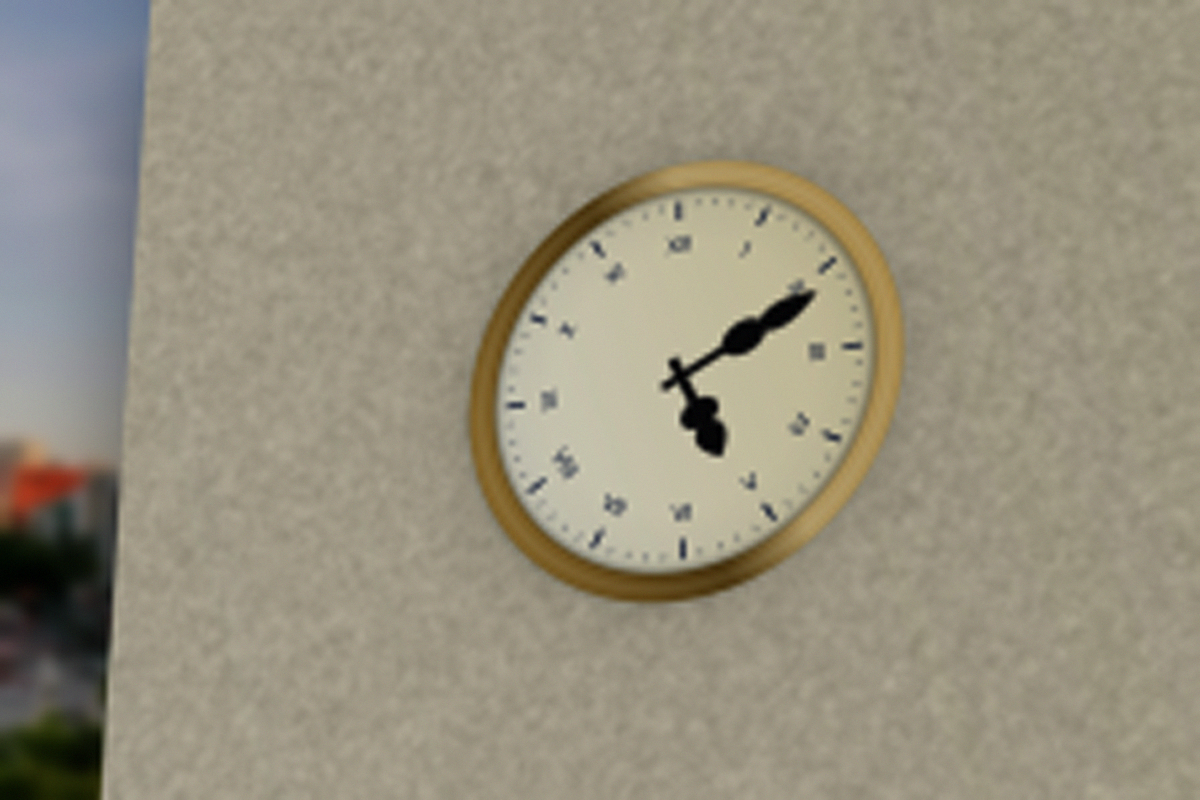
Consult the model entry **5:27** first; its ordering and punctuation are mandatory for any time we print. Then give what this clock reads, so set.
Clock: **5:11**
